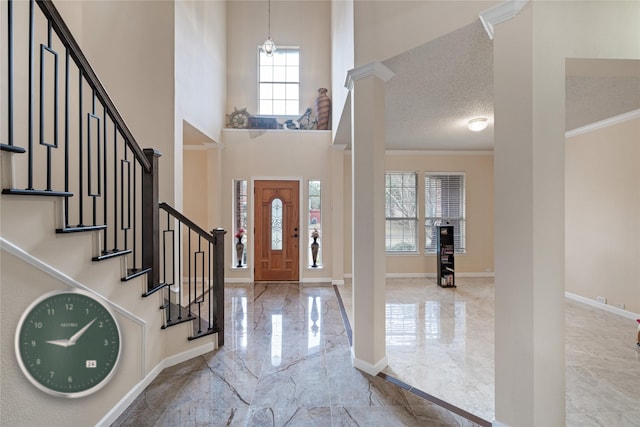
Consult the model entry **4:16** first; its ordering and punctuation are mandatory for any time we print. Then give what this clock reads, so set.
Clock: **9:08**
